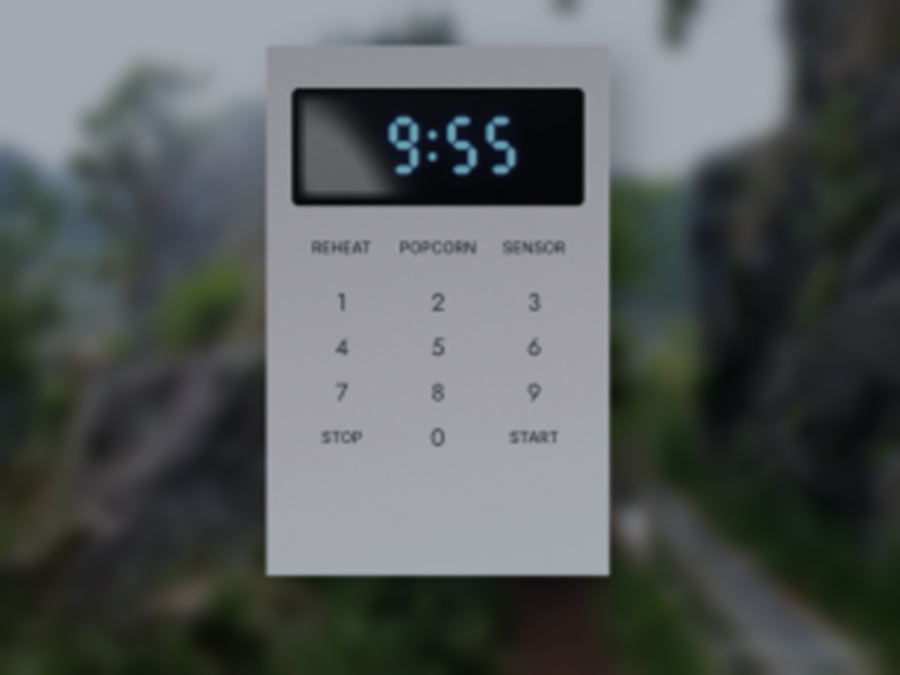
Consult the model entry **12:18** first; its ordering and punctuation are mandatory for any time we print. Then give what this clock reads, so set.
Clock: **9:55**
